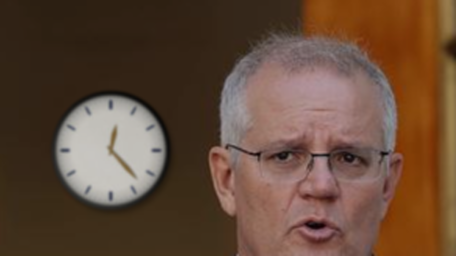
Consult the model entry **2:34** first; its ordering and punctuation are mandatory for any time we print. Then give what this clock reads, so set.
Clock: **12:23**
